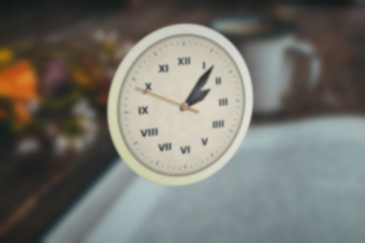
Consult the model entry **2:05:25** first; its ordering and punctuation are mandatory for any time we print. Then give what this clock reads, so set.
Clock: **2:06:49**
